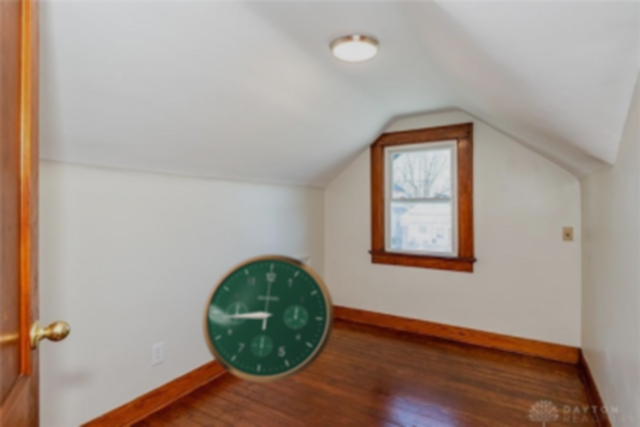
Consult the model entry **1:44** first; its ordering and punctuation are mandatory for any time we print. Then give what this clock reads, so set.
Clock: **8:44**
